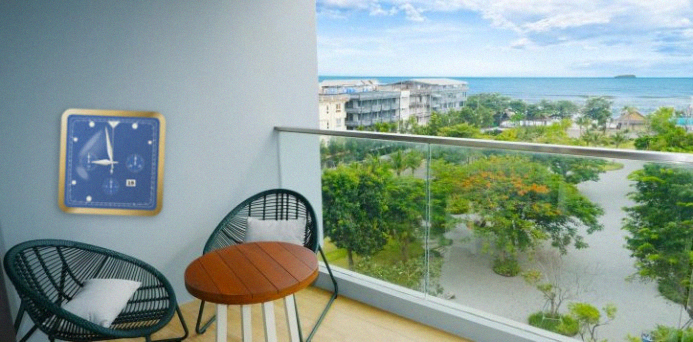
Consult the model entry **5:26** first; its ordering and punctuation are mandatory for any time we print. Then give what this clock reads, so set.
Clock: **8:58**
